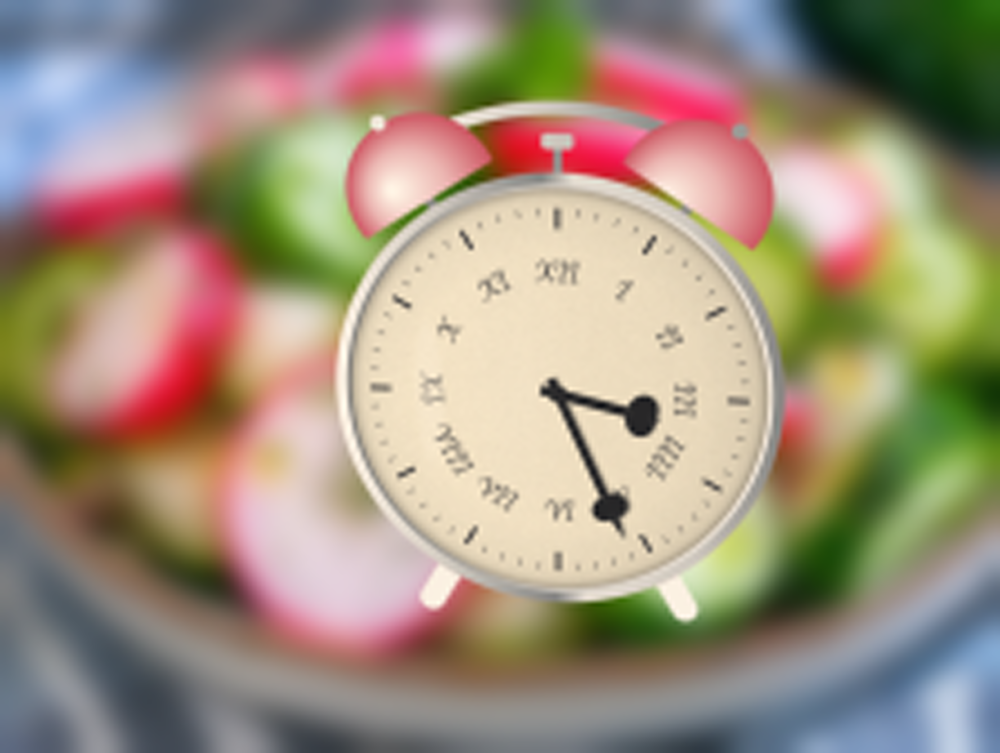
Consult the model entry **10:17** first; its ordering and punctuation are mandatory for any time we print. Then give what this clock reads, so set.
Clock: **3:26**
